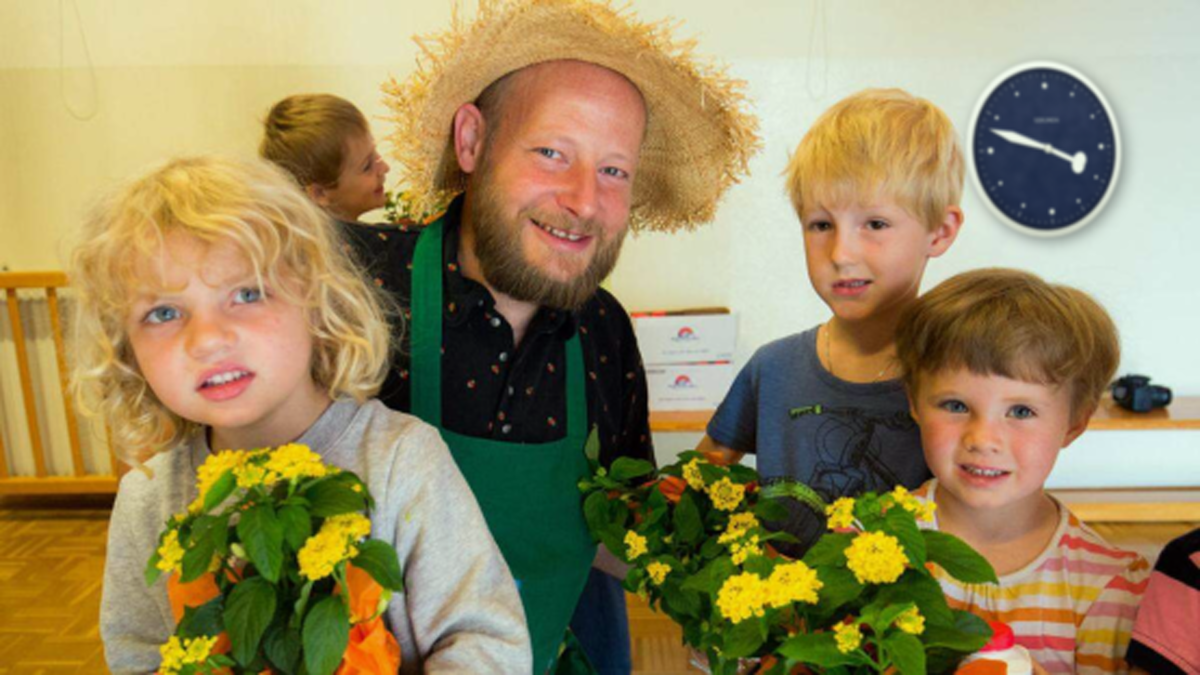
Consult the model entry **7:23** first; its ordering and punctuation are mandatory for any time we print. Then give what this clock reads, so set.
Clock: **3:48**
